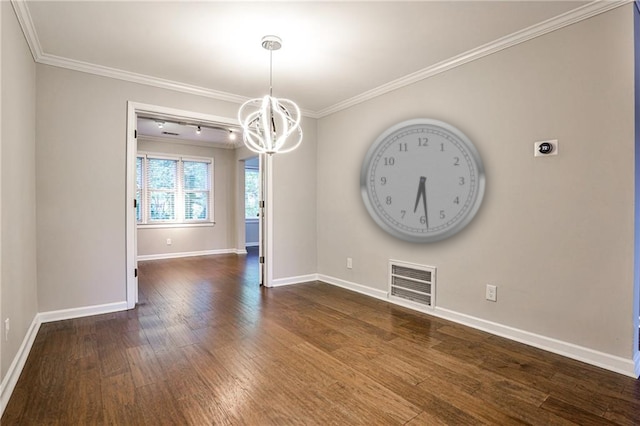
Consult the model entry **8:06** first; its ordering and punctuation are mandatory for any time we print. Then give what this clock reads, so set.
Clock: **6:29**
